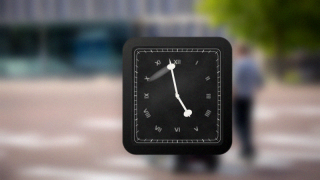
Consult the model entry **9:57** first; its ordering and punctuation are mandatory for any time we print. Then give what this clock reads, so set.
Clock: **4:58**
